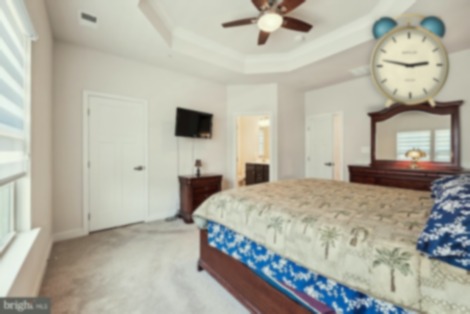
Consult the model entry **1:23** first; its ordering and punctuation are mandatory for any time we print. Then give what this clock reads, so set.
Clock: **2:47**
